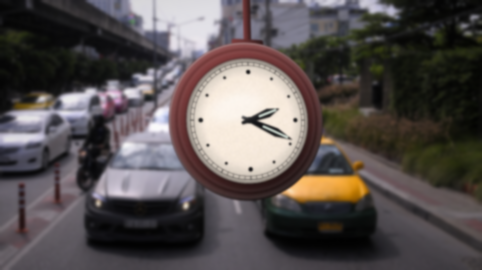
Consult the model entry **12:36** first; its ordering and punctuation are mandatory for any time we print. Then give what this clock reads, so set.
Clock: **2:19**
